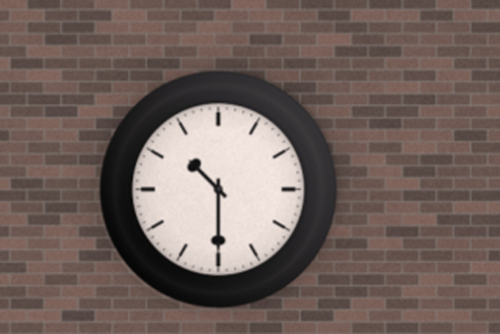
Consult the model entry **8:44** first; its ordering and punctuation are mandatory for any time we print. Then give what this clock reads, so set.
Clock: **10:30**
